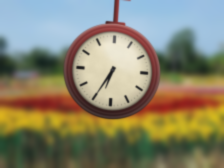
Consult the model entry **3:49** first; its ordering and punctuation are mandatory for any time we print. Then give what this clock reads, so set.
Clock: **6:35**
